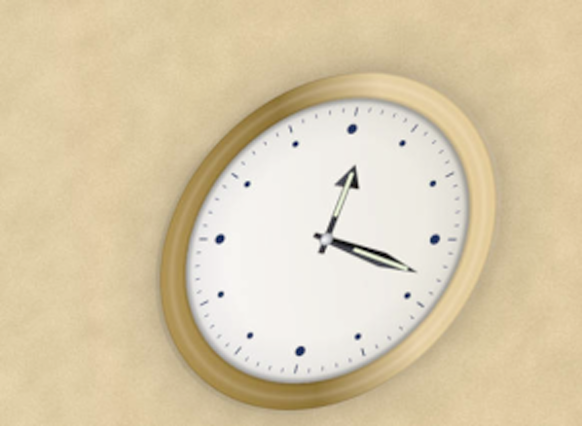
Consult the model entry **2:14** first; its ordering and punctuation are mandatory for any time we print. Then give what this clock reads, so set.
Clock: **12:18**
